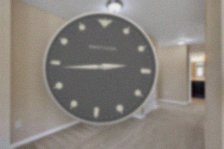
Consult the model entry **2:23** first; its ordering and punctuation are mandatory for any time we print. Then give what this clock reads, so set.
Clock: **2:44**
